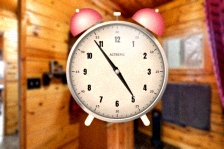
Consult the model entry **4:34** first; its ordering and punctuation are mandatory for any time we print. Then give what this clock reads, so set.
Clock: **4:54**
